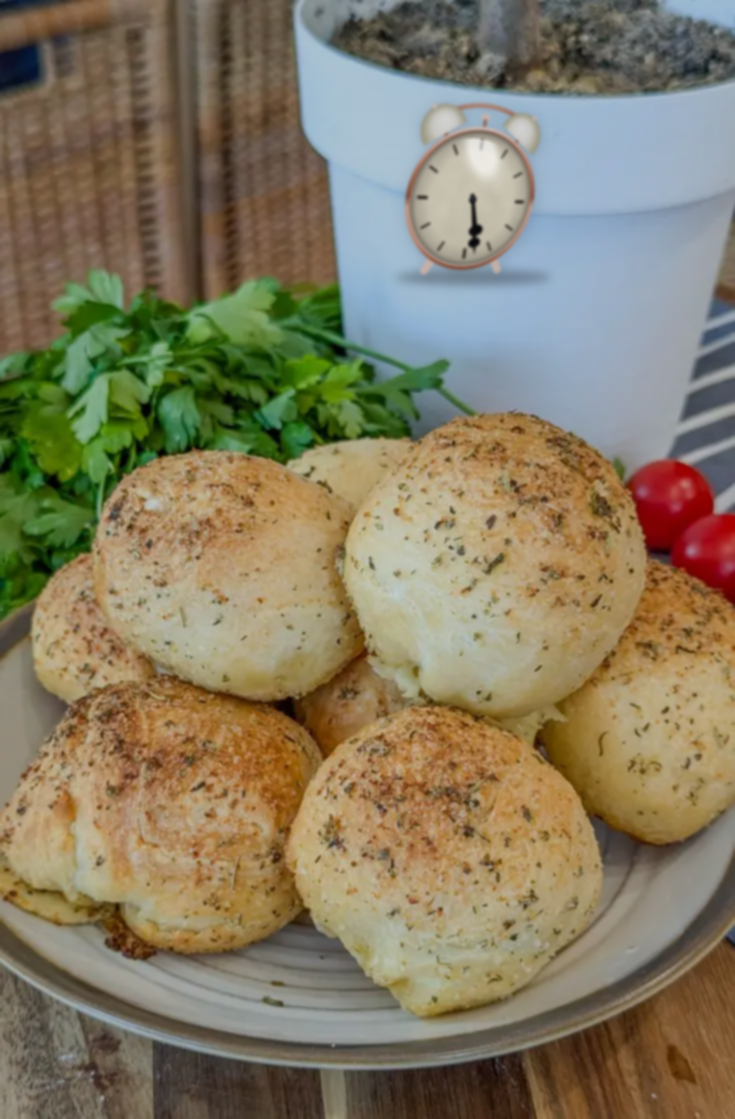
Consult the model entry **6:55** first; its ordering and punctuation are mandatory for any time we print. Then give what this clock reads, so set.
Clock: **5:28**
